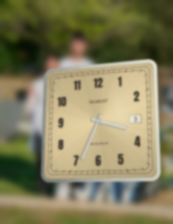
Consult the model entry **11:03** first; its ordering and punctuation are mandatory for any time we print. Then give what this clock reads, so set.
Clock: **3:34**
